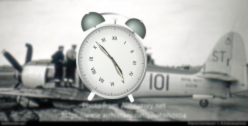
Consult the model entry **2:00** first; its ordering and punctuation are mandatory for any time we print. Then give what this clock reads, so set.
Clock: **4:52**
